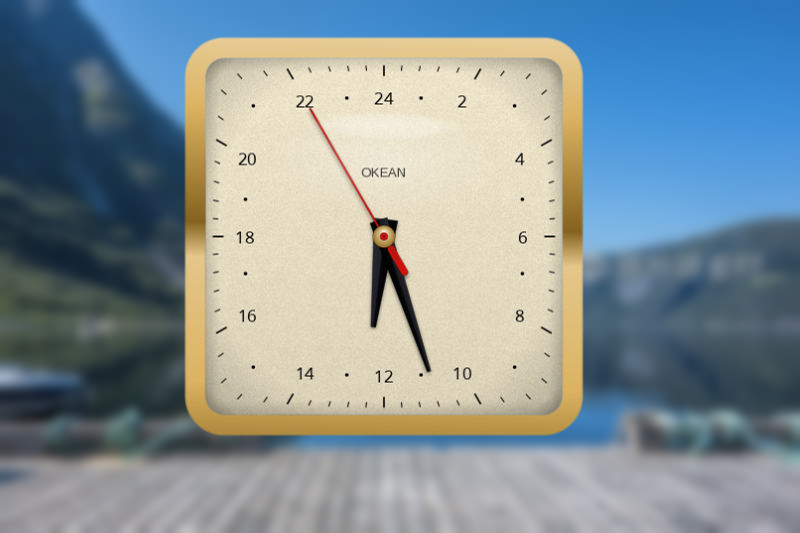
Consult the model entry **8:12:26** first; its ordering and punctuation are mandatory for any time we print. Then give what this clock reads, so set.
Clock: **12:26:55**
